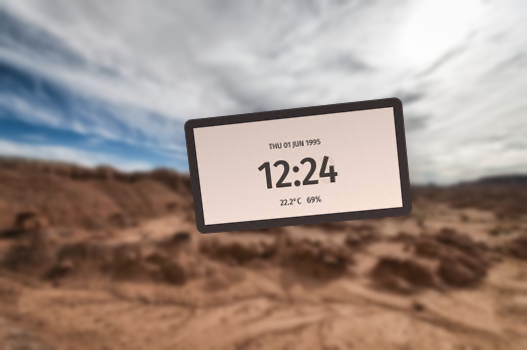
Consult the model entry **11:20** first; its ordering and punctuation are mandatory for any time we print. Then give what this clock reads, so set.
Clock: **12:24**
